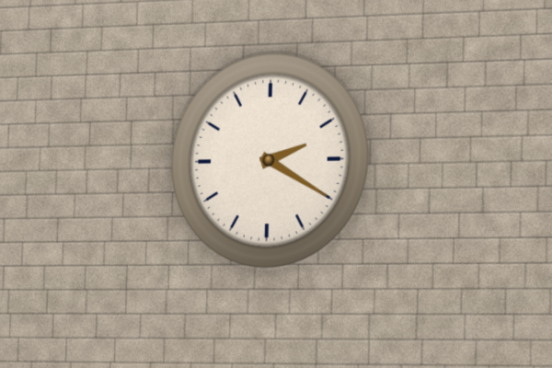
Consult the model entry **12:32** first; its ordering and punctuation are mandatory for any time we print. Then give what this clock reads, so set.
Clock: **2:20**
